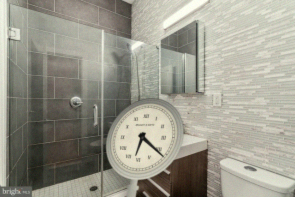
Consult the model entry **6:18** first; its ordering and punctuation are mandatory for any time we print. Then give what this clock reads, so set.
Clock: **6:21**
